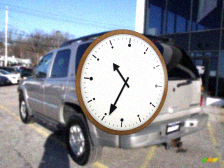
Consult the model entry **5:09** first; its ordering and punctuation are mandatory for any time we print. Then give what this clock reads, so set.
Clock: **10:34**
